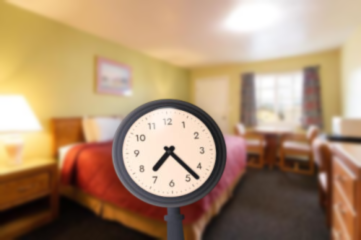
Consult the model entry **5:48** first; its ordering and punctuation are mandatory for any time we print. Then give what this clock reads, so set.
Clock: **7:23**
